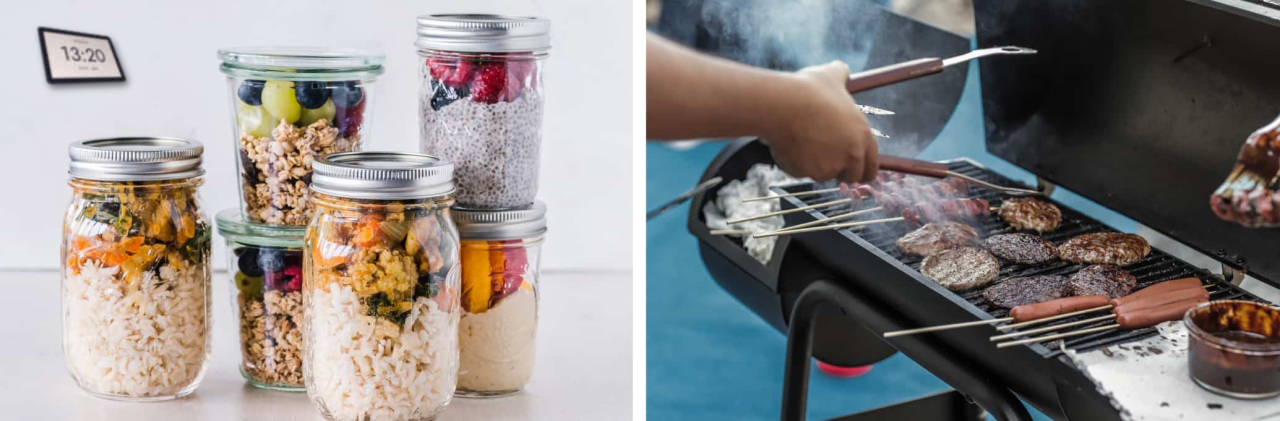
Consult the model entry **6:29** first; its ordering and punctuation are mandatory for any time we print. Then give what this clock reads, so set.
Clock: **13:20**
